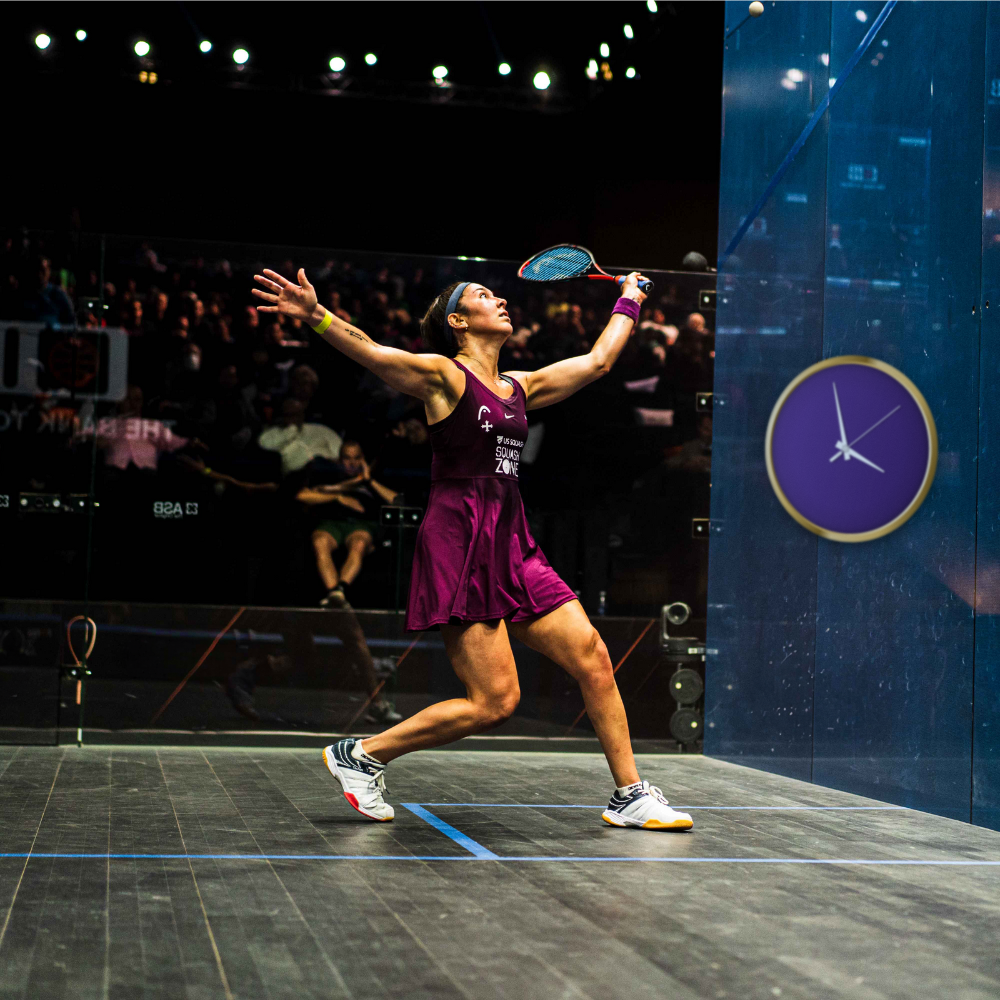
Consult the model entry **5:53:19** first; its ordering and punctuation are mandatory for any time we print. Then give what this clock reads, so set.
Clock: **3:58:09**
